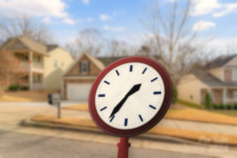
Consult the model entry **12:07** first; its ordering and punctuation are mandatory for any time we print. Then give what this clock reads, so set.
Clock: **1:36**
